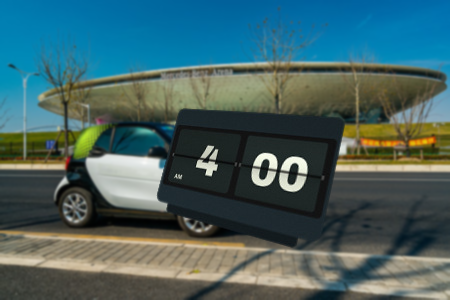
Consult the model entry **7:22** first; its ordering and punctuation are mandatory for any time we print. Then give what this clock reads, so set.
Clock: **4:00**
